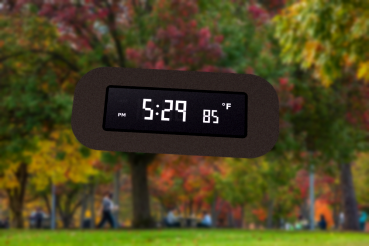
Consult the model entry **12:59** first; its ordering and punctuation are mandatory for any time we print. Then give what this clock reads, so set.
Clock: **5:29**
